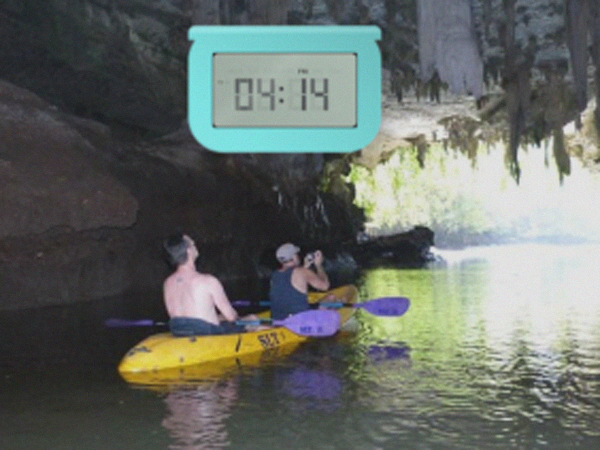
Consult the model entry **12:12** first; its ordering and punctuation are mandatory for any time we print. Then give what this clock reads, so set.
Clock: **4:14**
